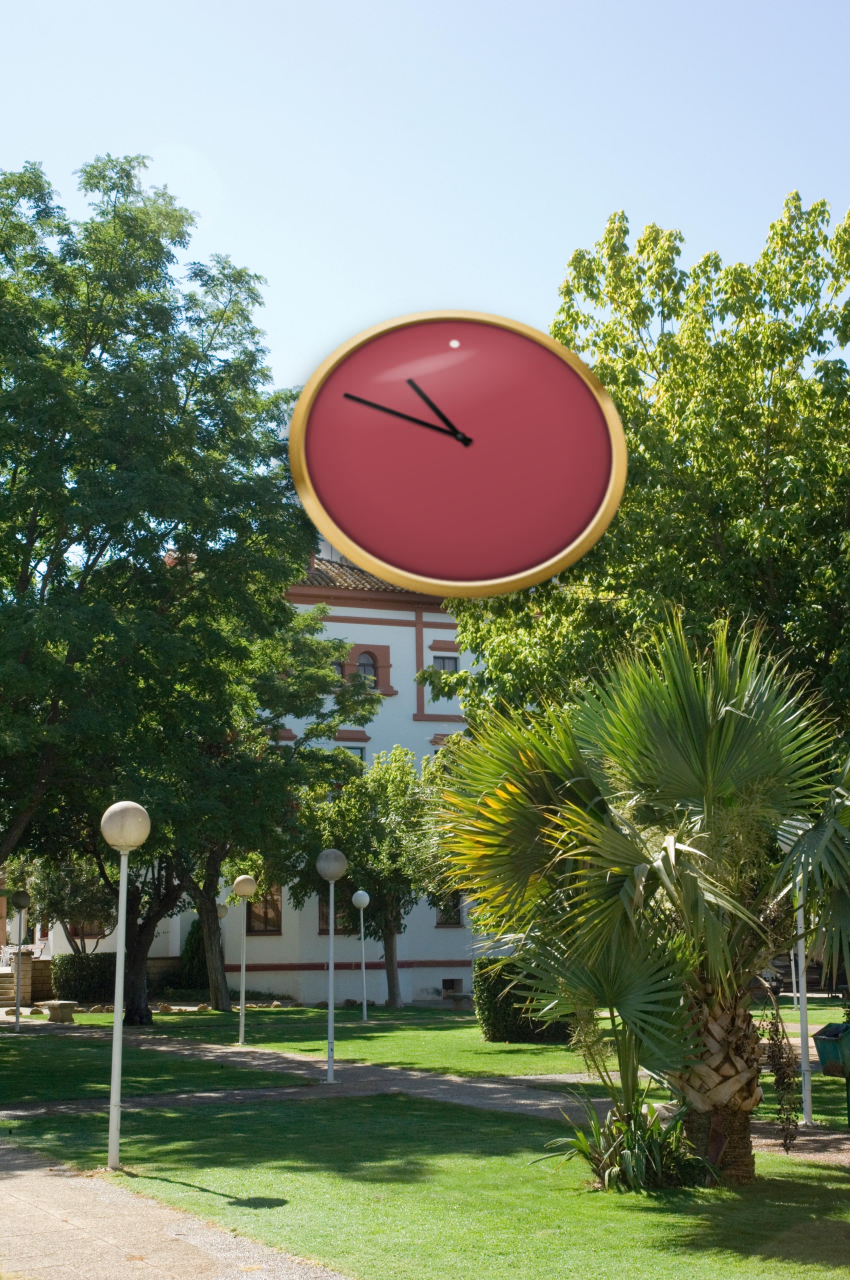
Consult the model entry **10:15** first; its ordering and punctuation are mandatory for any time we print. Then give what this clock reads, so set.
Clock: **10:49**
